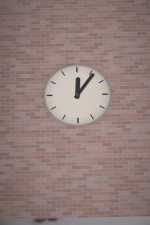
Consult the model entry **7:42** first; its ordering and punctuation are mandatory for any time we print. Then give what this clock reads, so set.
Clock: **12:06**
